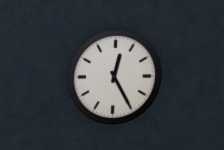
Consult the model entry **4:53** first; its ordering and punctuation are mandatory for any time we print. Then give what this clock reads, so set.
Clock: **12:25**
